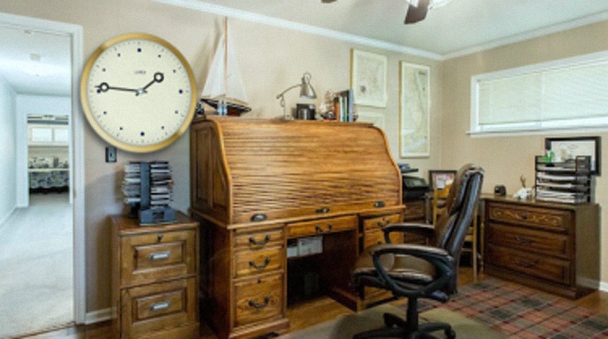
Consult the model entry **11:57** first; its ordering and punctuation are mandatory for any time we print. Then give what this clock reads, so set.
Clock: **1:46**
